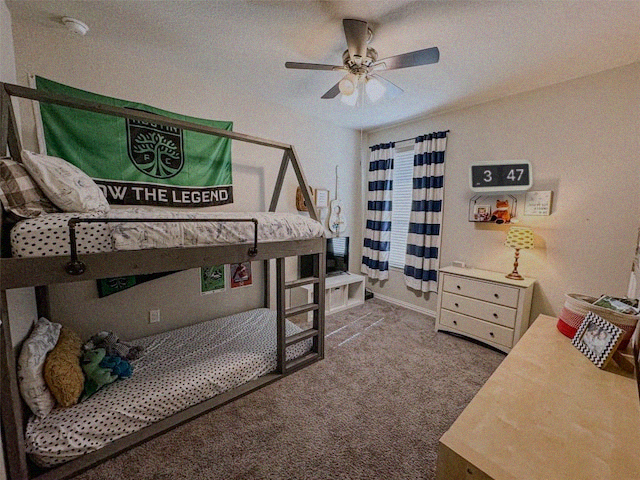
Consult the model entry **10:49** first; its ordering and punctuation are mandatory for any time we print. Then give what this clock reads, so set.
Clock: **3:47**
